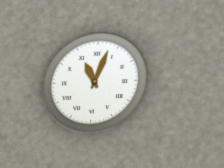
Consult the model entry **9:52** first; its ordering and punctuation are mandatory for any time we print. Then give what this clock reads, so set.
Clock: **11:03**
